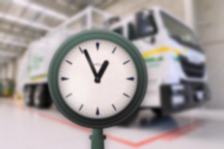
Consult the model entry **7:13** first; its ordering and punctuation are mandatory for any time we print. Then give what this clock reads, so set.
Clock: **12:56**
